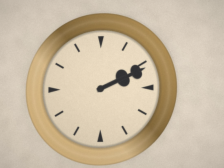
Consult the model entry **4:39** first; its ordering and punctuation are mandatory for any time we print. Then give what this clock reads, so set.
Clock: **2:11**
